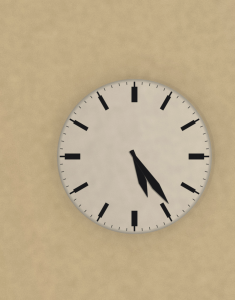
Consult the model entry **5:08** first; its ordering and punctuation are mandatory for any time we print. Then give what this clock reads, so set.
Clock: **5:24**
